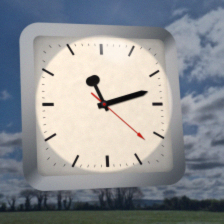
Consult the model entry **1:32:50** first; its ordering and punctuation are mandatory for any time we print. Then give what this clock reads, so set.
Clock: **11:12:22**
